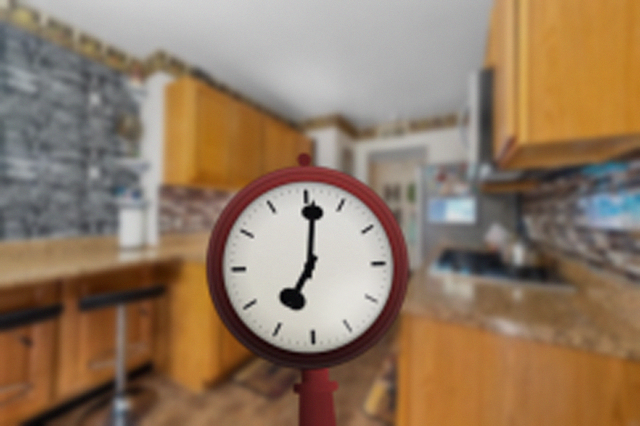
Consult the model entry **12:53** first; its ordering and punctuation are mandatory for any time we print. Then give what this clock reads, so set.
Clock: **7:01**
